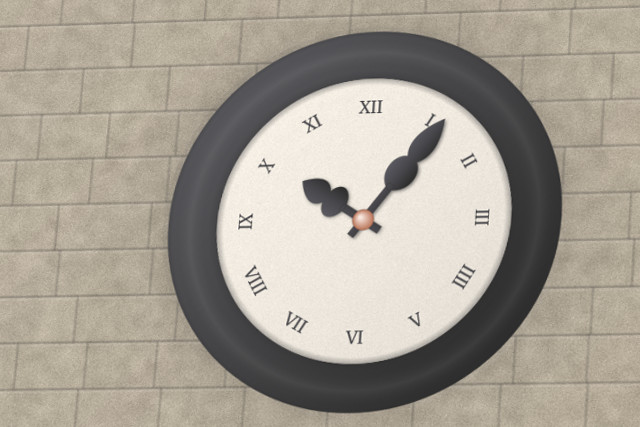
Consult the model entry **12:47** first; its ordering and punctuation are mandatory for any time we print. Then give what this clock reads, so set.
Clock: **10:06**
